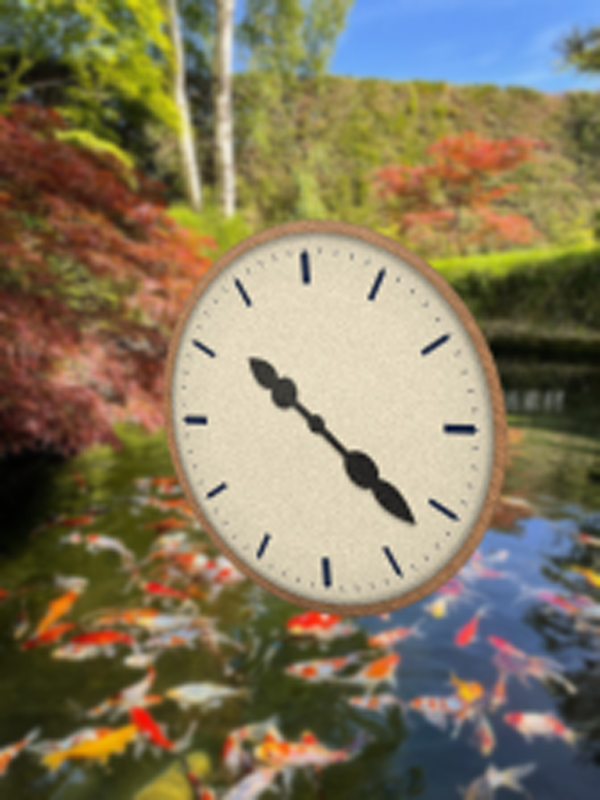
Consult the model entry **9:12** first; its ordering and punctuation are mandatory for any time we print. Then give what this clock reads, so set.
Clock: **10:22**
